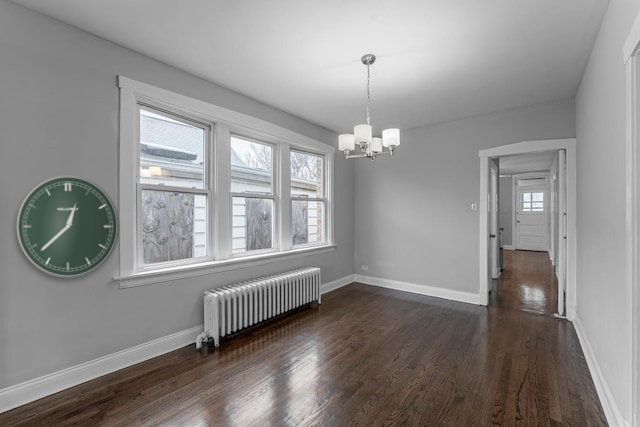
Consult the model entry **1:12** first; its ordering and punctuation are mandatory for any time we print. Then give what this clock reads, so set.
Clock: **12:38**
